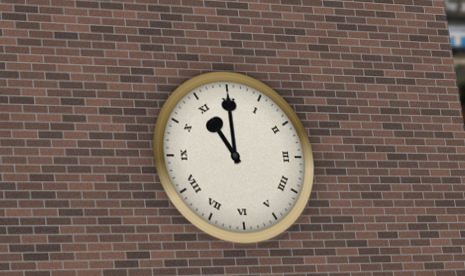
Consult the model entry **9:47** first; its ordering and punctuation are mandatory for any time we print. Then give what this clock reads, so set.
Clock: **11:00**
